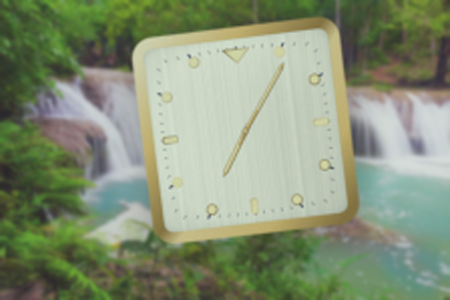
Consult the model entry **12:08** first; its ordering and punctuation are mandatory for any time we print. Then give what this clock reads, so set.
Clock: **7:06**
